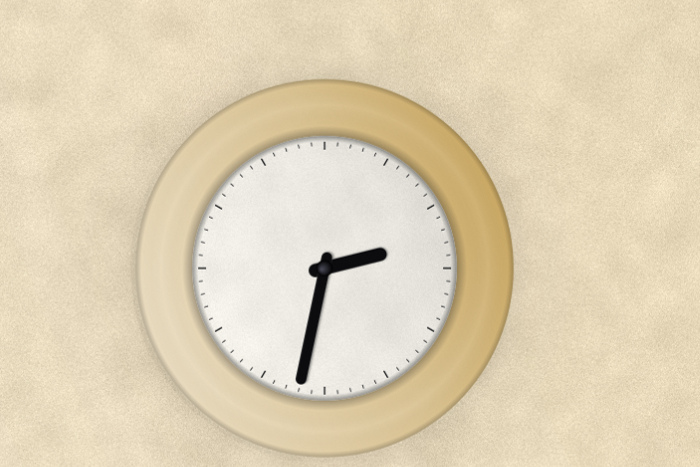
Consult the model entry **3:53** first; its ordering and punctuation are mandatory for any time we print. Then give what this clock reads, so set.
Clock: **2:32**
